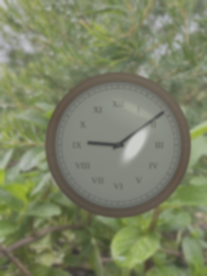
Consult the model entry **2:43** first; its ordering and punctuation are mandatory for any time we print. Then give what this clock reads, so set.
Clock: **9:09**
